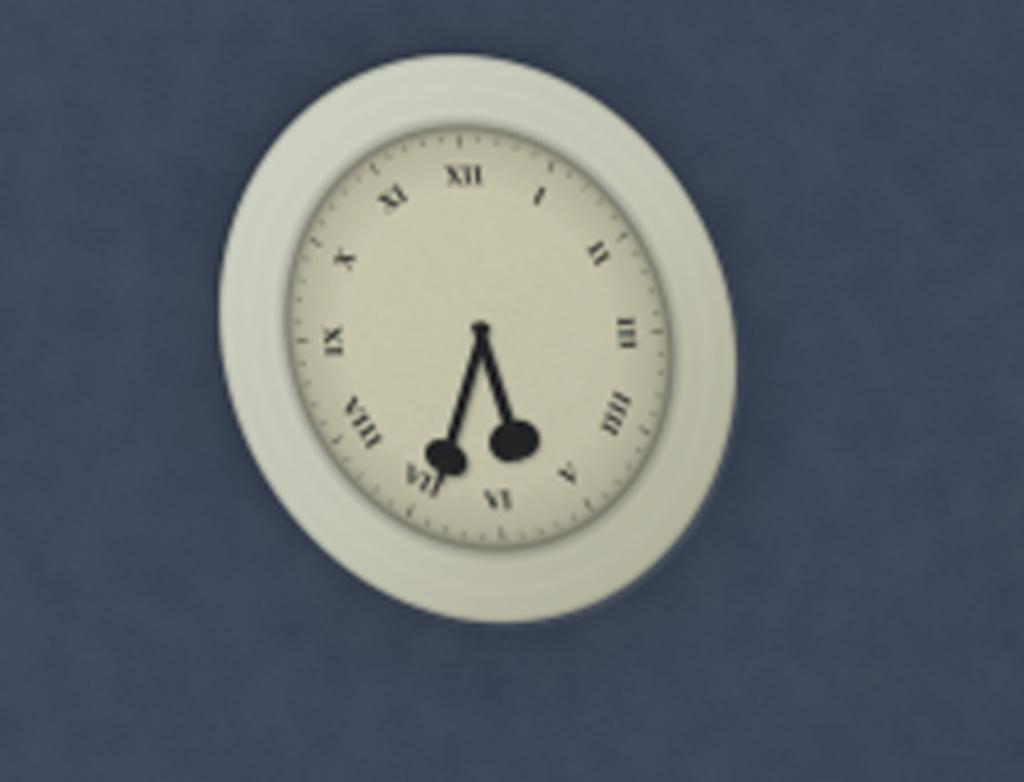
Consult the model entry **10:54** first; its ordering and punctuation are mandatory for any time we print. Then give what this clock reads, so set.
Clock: **5:34**
